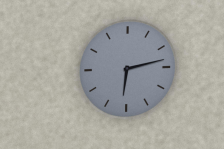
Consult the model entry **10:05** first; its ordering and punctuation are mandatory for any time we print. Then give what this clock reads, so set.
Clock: **6:13**
